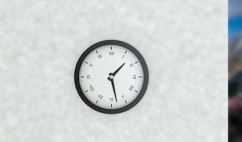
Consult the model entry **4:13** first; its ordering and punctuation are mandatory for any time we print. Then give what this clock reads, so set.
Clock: **1:28**
